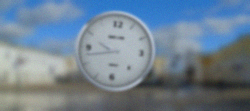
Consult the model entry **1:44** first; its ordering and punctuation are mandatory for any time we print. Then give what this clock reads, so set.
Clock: **9:43**
